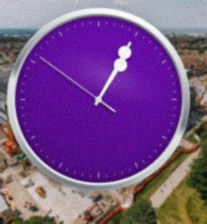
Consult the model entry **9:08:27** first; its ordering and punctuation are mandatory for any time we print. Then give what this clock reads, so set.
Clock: **1:04:51**
